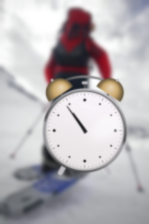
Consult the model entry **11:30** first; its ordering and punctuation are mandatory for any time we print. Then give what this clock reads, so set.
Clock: **10:54**
